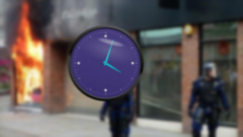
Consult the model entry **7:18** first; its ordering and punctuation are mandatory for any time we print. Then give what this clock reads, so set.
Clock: **4:03**
